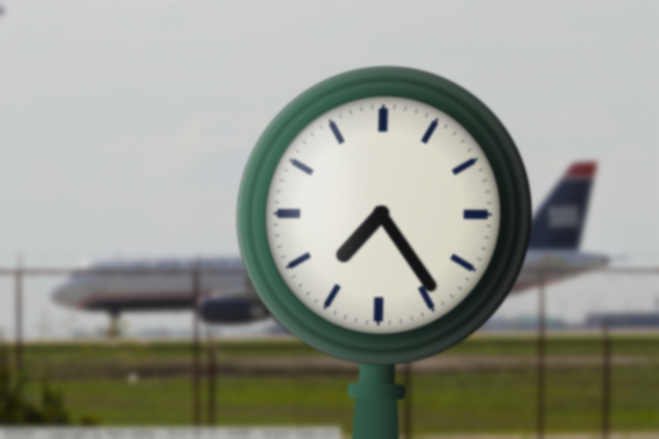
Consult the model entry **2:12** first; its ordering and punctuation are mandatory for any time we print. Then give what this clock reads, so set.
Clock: **7:24**
